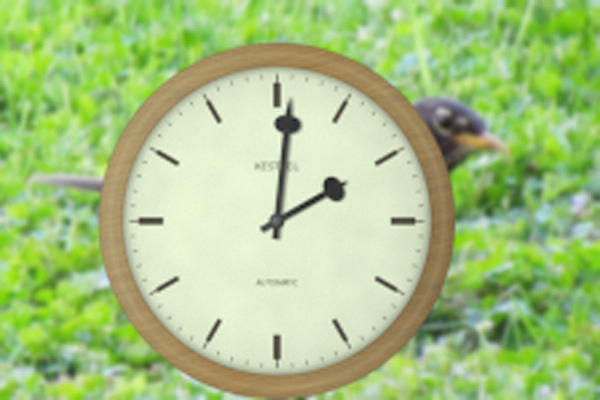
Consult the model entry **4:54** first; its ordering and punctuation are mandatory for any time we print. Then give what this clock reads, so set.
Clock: **2:01**
